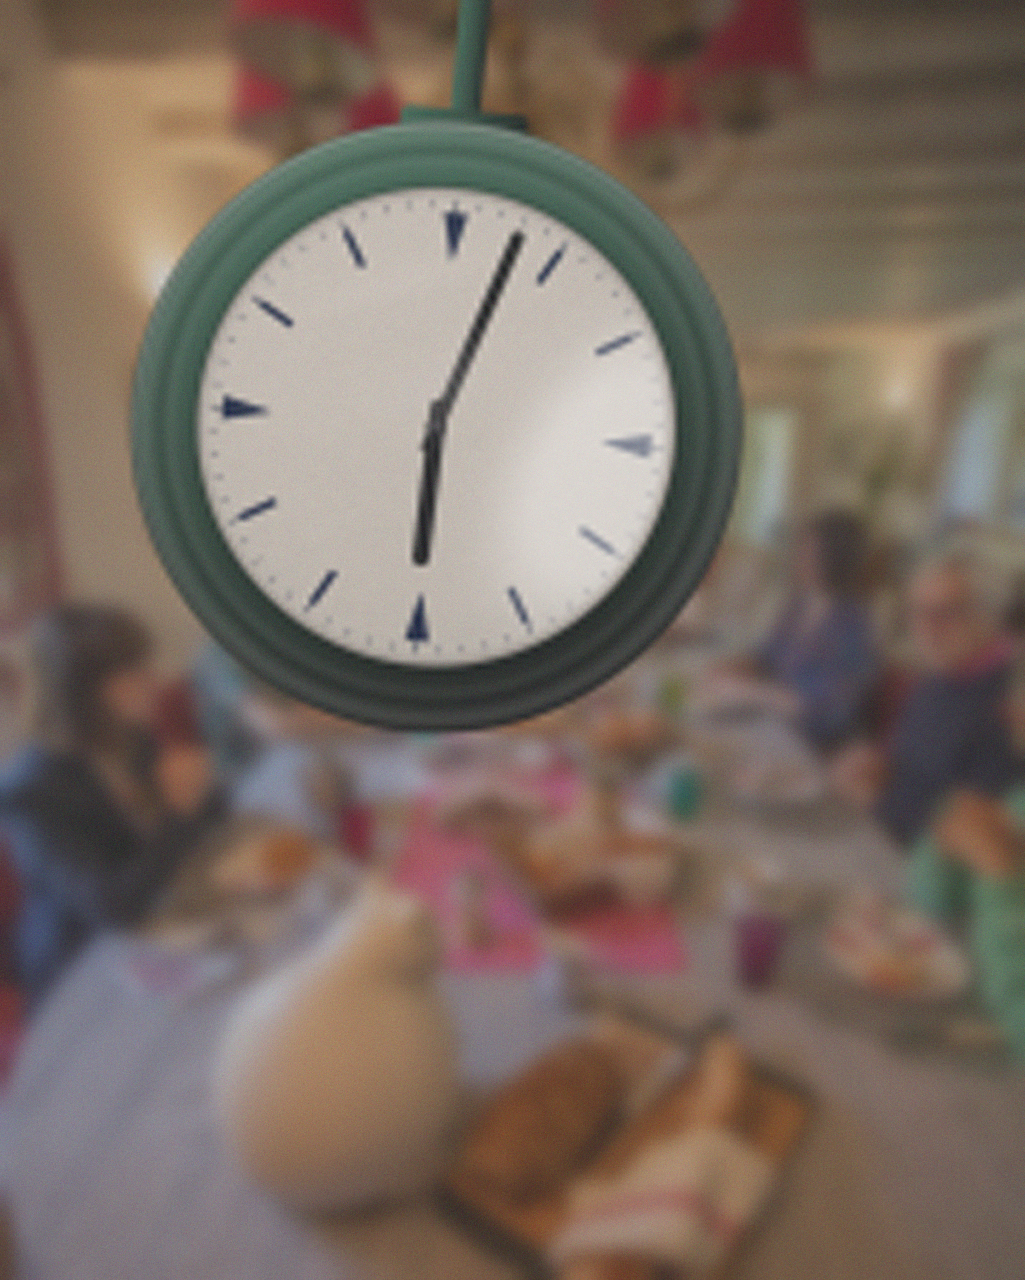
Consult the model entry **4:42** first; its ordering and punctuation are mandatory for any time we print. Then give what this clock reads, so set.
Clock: **6:03**
